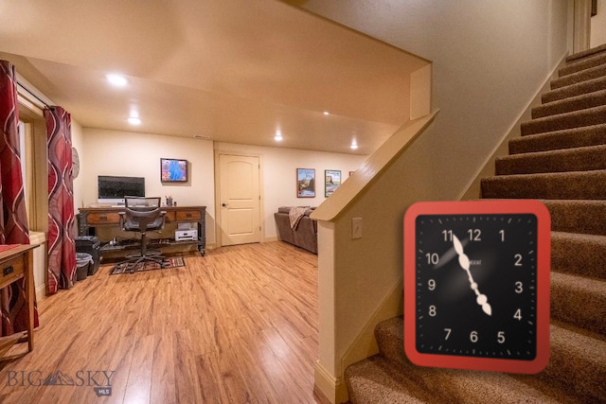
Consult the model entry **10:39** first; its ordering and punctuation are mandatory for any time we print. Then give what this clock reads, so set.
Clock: **4:56**
